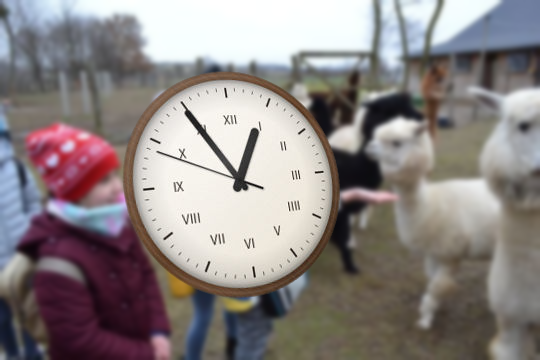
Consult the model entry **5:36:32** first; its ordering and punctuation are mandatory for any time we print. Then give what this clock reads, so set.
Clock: **12:54:49**
